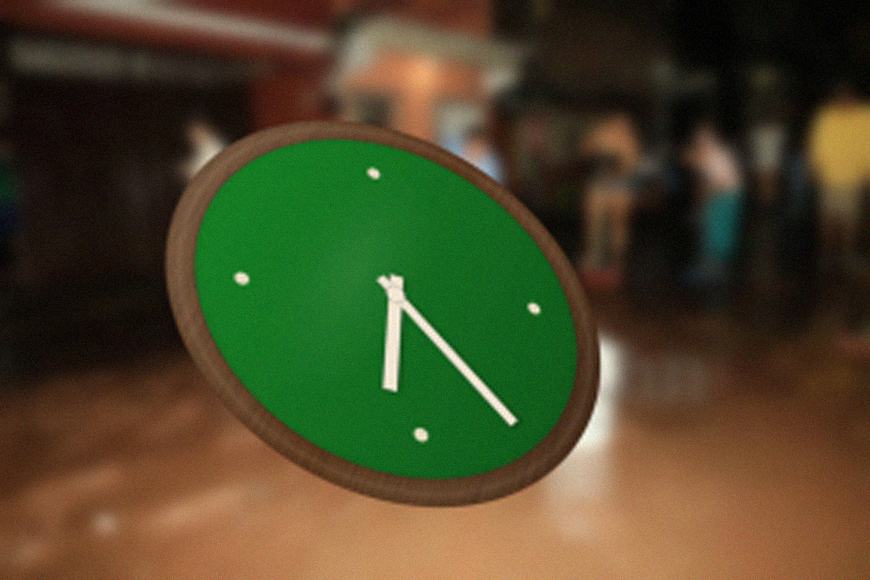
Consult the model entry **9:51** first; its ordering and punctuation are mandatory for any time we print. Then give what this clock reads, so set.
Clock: **6:24**
